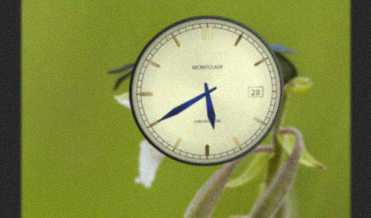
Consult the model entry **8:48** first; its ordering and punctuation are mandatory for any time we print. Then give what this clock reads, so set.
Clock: **5:40**
